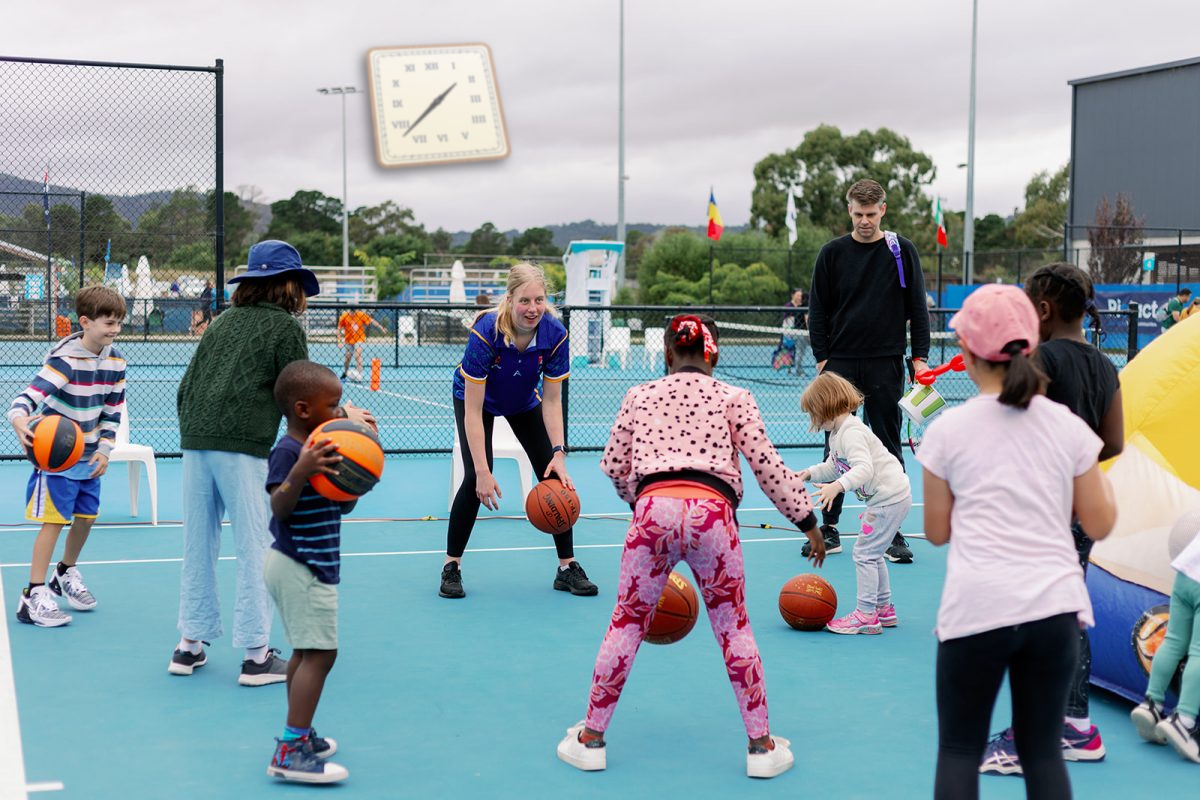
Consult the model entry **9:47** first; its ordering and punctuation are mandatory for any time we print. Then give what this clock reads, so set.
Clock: **1:38**
